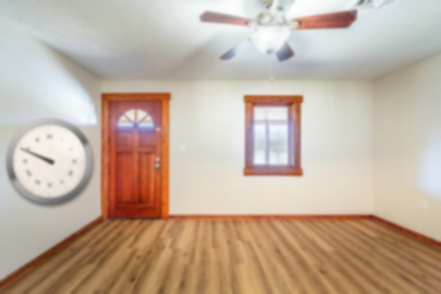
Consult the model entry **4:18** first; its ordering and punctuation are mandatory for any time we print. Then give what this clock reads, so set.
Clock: **9:49**
